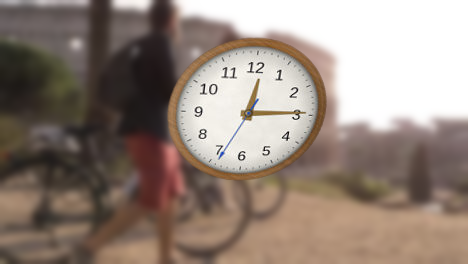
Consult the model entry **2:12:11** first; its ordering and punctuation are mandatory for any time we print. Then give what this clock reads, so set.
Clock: **12:14:34**
